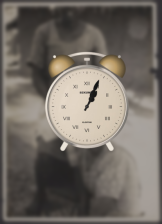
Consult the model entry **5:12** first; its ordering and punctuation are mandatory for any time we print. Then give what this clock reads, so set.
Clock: **1:04**
